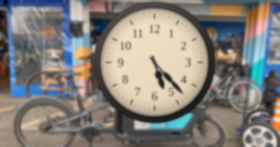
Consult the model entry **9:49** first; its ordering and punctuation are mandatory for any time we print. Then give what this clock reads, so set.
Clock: **5:23**
